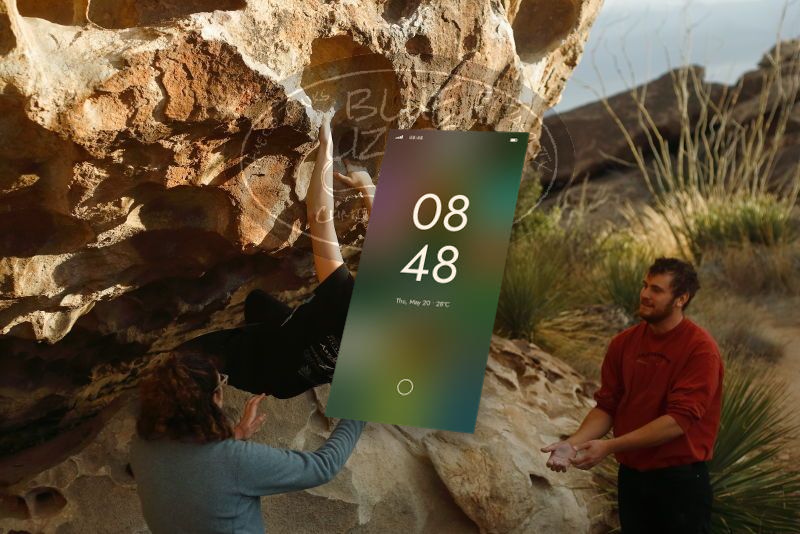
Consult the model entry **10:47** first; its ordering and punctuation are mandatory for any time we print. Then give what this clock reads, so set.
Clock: **8:48**
